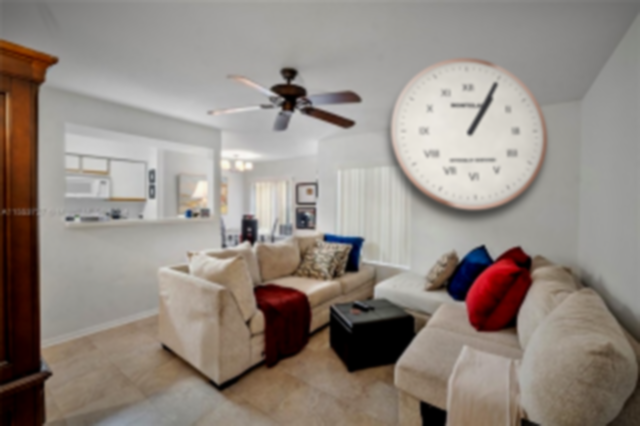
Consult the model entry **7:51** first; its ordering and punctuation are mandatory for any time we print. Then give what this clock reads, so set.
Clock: **1:05**
